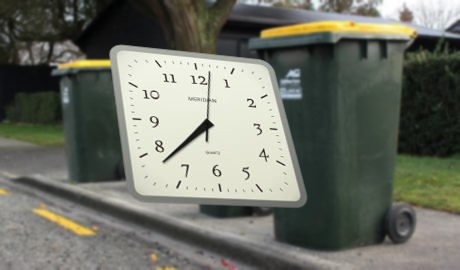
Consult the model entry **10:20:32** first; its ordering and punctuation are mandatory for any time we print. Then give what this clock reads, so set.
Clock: **7:38:02**
